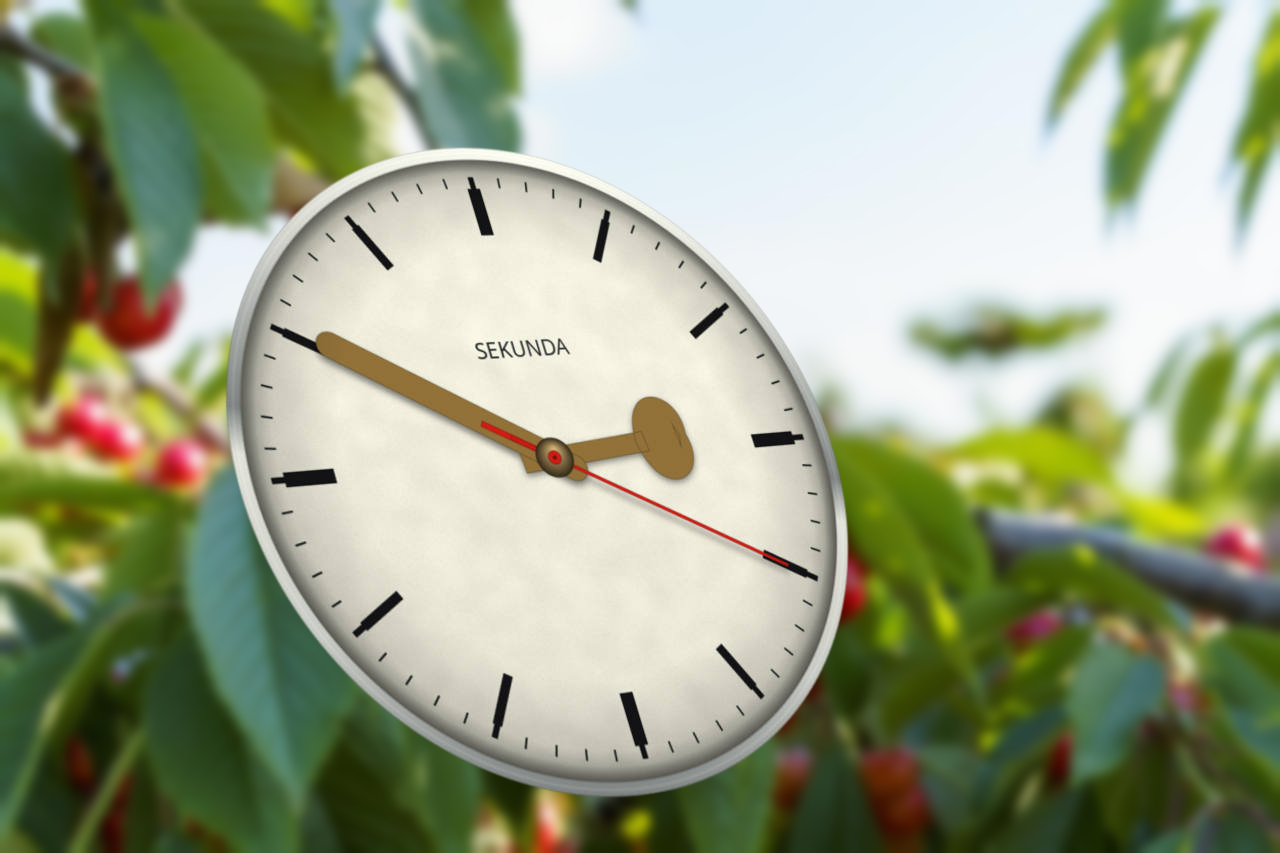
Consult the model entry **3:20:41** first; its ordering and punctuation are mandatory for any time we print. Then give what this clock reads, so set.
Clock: **2:50:20**
